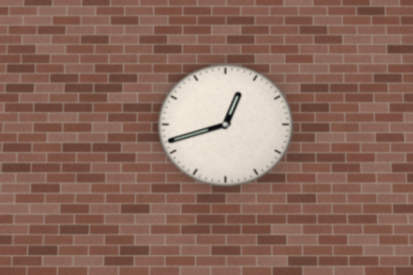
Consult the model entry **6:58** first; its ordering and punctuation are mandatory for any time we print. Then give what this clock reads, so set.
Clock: **12:42**
